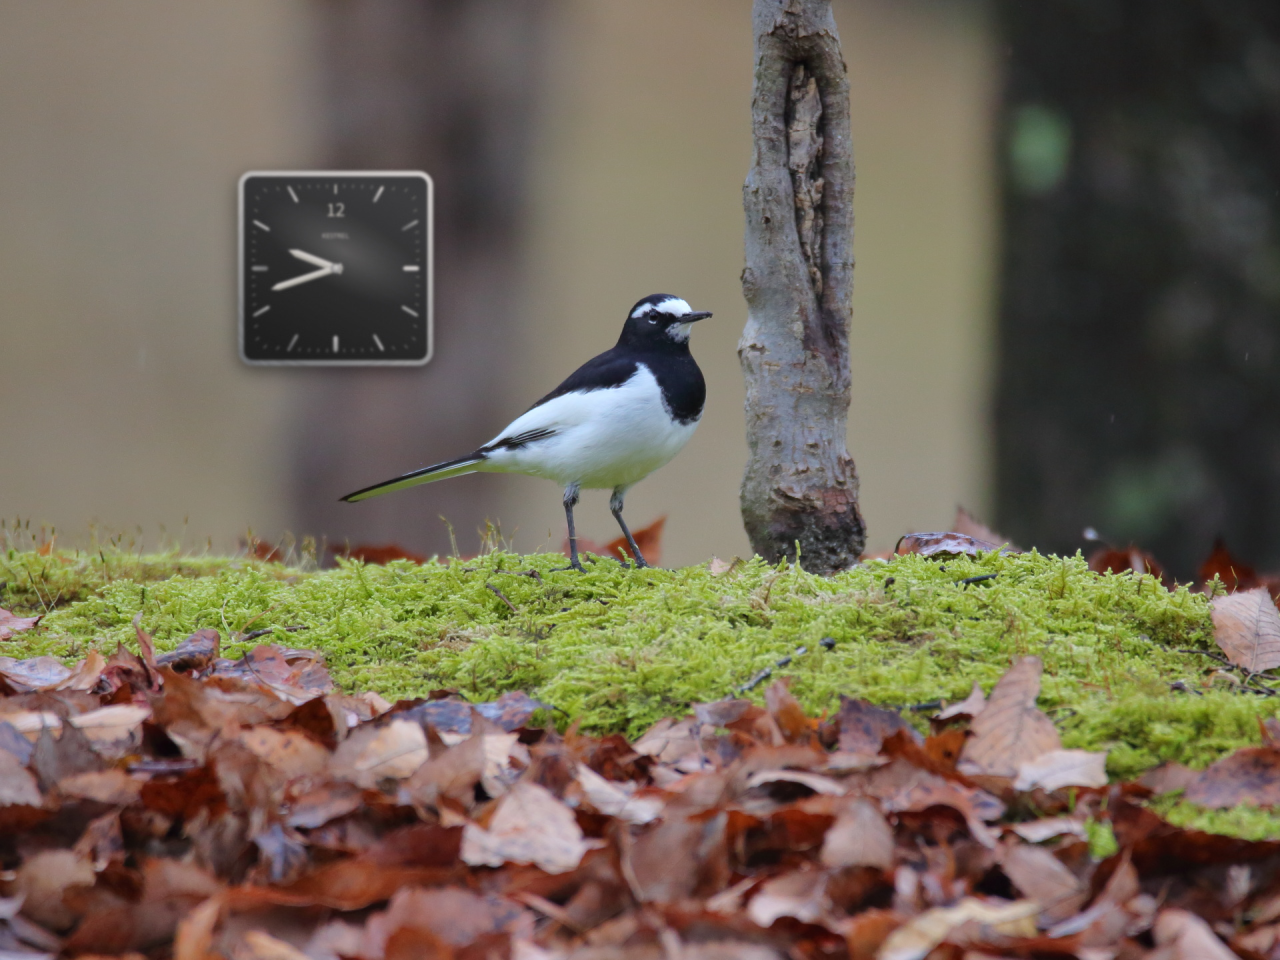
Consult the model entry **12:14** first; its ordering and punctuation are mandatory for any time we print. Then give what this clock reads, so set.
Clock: **9:42**
